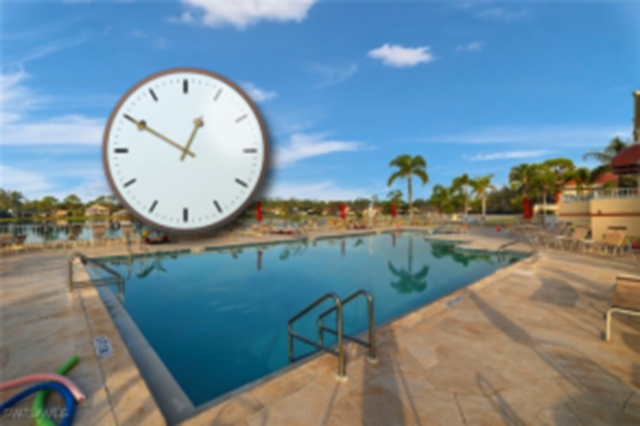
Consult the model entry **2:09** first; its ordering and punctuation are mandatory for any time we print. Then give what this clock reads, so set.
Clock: **12:50**
